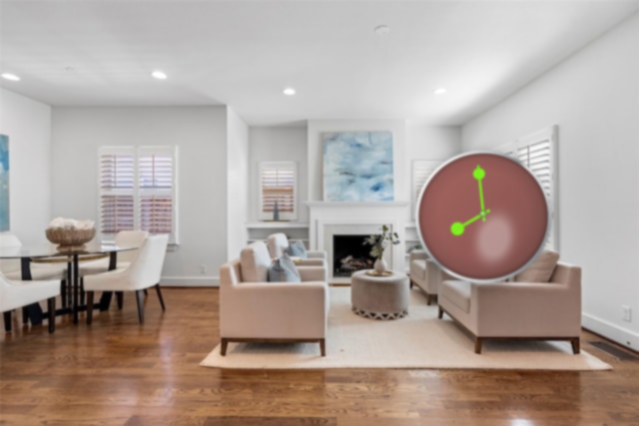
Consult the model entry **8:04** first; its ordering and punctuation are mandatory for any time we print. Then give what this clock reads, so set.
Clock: **7:59**
